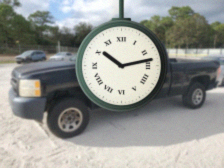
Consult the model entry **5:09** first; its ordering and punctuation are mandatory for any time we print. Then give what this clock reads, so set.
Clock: **10:13**
